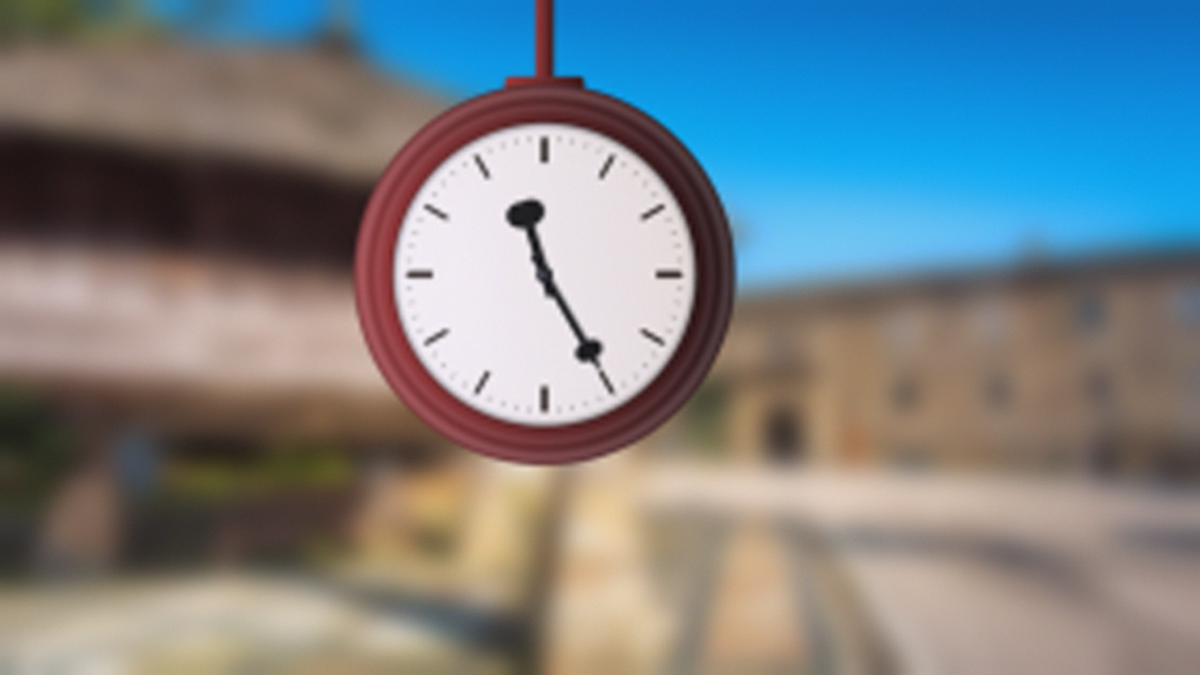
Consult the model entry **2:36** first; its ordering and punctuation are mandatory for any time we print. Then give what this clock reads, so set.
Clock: **11:25**
